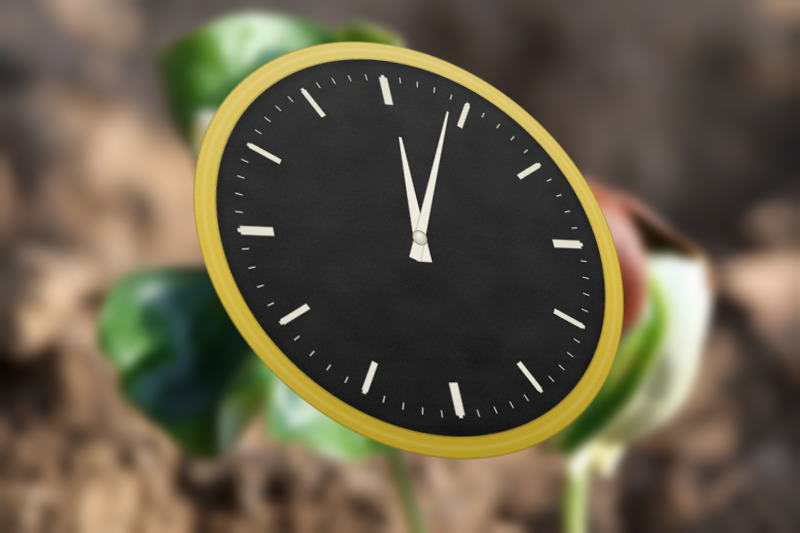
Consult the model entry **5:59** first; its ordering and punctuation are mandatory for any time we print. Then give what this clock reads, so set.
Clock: **12:04**
